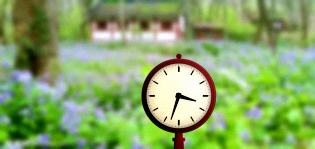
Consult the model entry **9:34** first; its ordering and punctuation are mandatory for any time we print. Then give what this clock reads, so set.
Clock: **3:33**
